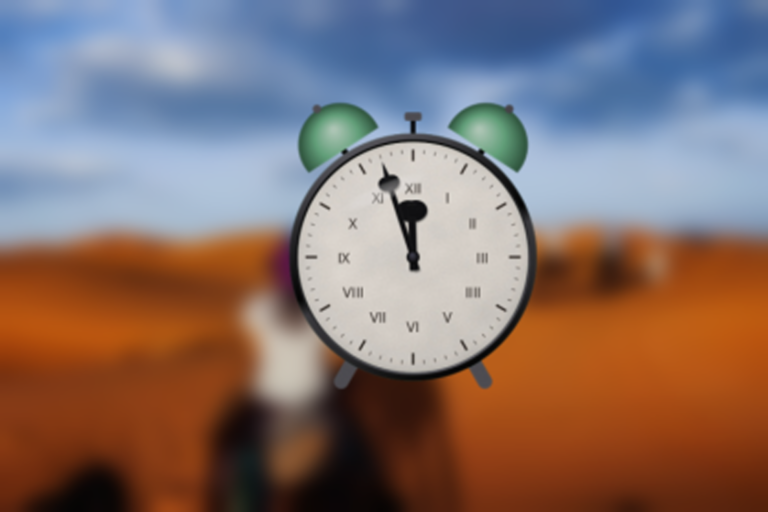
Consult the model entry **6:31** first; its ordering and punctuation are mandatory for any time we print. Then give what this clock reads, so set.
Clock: **11:57**
